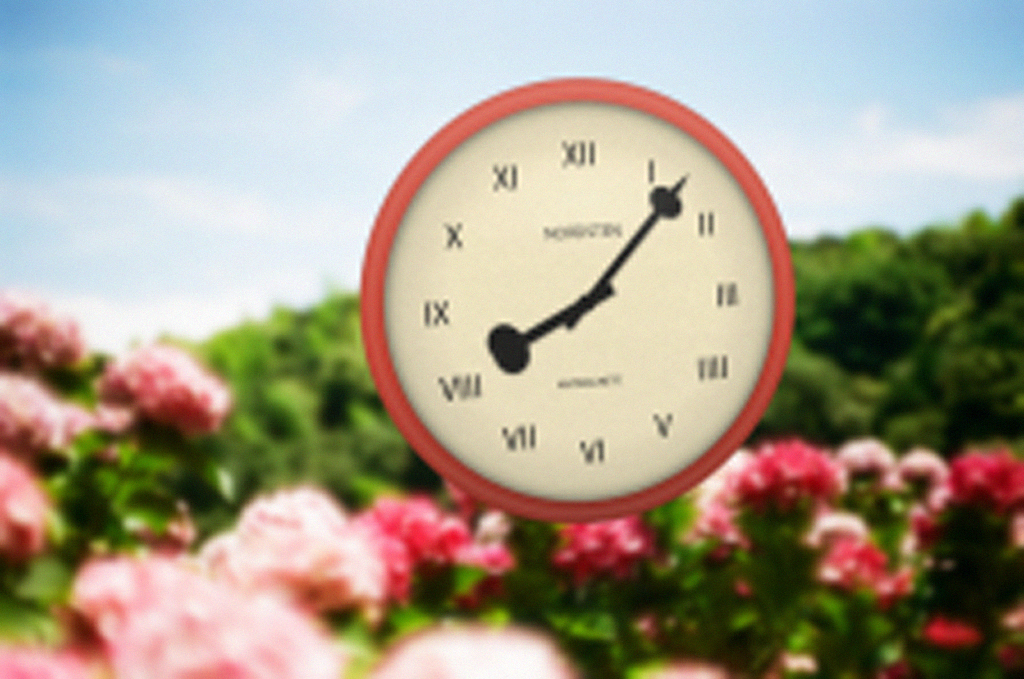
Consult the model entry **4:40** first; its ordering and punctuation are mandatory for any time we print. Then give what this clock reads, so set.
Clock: **8:07**
